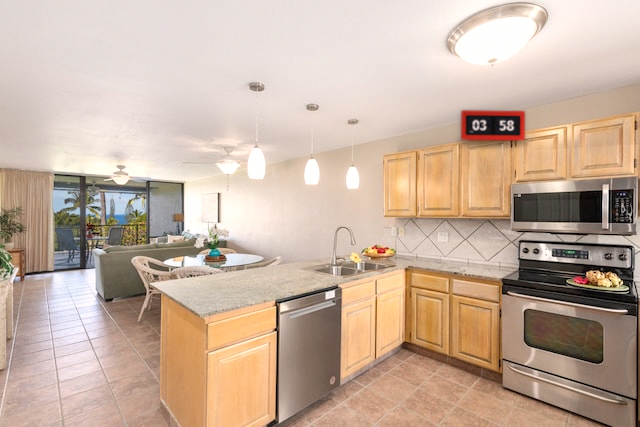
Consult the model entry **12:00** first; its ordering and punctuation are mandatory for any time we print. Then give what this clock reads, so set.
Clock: **3:58**
